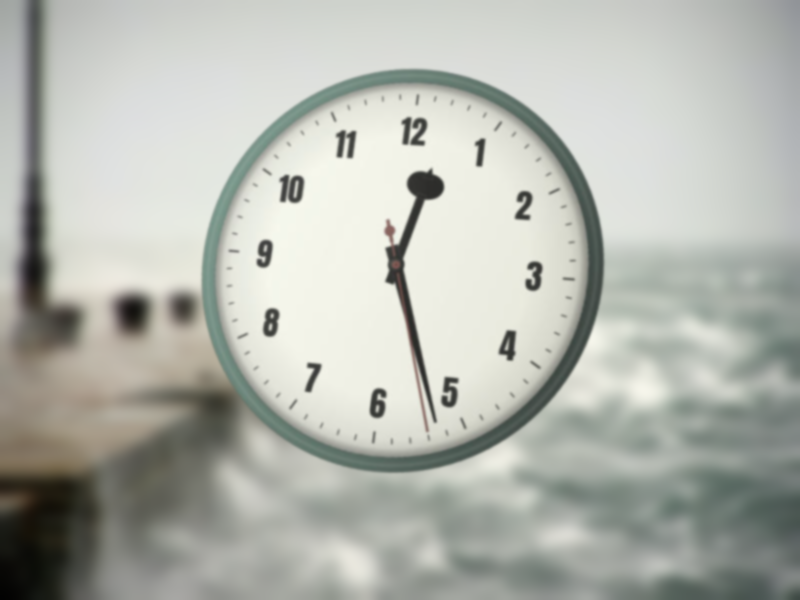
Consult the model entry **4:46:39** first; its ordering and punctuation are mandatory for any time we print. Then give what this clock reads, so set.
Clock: **12:26:27**
